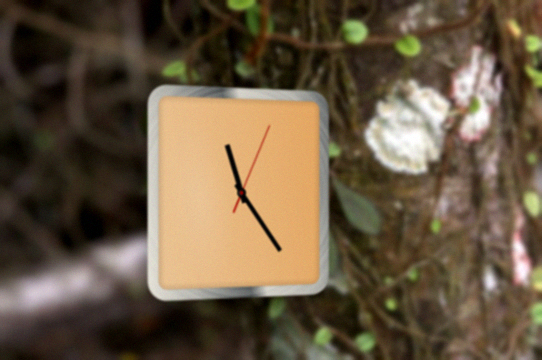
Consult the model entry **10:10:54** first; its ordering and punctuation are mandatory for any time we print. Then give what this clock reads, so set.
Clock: **11:24:04**
